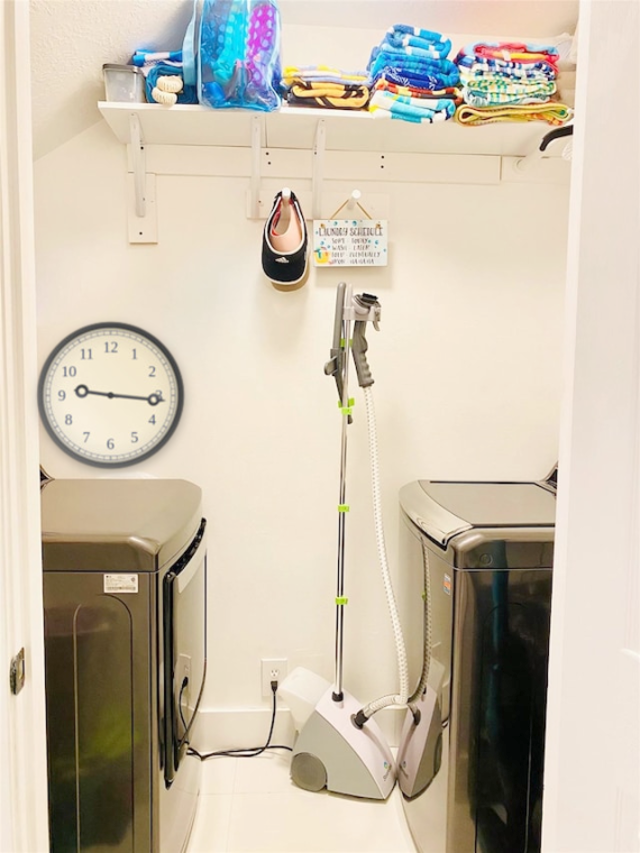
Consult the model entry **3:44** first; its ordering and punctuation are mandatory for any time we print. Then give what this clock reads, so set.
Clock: **9:16**
